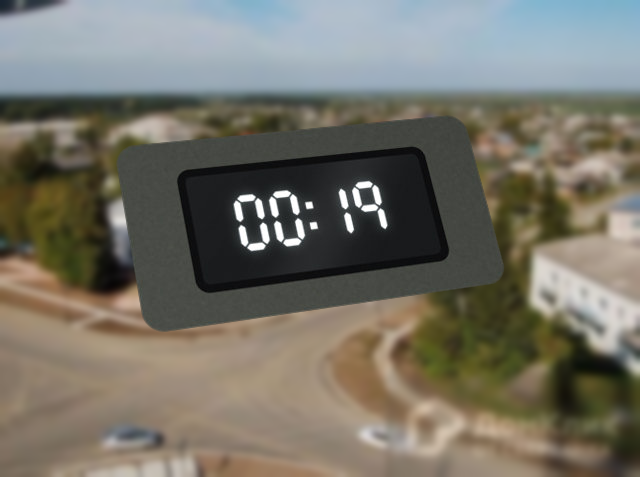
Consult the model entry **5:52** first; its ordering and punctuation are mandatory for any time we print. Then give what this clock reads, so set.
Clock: **0:19**
